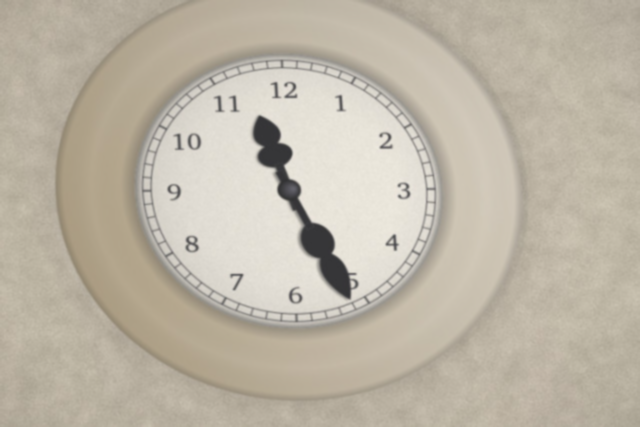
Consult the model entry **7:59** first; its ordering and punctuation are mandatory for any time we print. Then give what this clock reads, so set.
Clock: **11:26**
